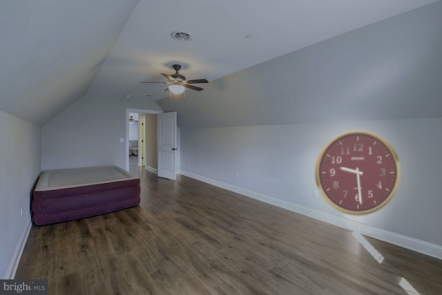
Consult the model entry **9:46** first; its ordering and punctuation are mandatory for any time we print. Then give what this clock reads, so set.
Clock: **9:29**
